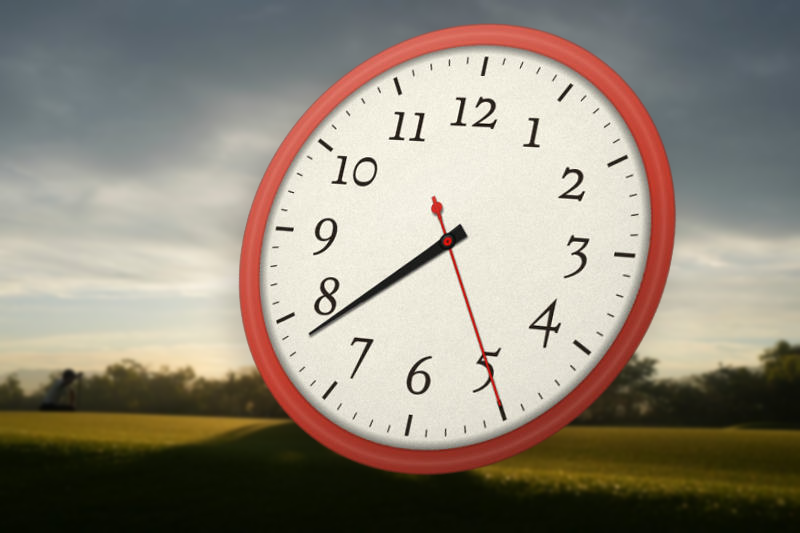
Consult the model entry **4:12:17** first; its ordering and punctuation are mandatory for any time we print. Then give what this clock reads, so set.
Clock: **7:38:25**
